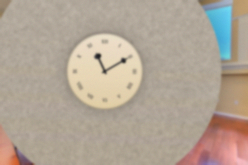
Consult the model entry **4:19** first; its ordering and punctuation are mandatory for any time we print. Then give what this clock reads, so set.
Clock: **11:10**
